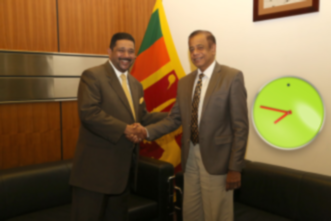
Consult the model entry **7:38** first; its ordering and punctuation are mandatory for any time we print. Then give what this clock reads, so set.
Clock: **7:47**
